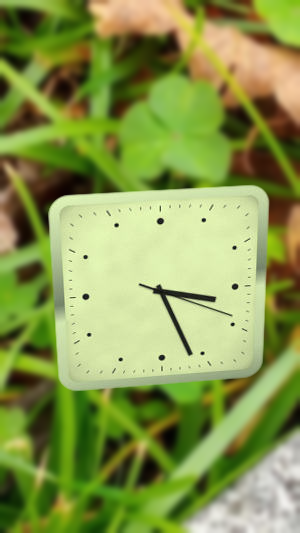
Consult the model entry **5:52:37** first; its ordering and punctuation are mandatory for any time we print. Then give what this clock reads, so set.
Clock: **3:26:19**
